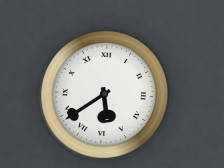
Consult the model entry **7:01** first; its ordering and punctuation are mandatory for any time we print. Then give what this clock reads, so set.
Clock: **5:39**
